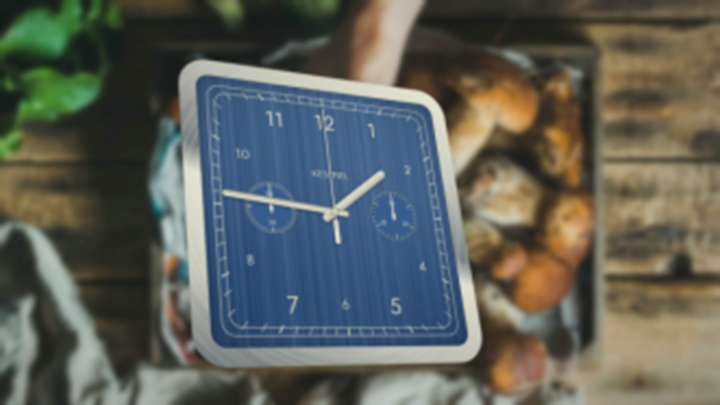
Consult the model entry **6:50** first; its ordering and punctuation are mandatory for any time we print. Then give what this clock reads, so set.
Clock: **1:46**
